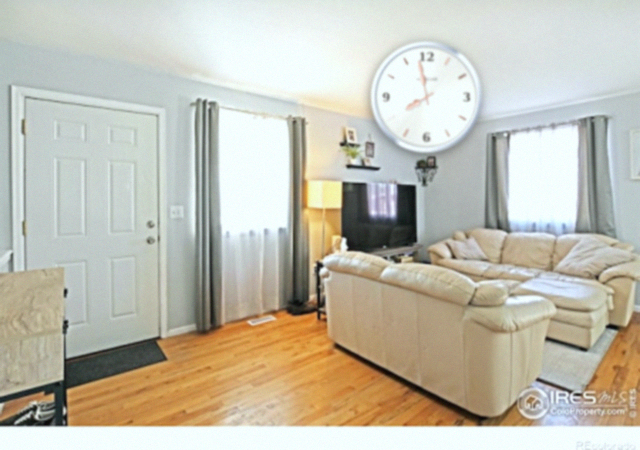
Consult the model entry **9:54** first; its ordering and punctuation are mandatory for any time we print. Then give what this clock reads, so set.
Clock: **7:58**
